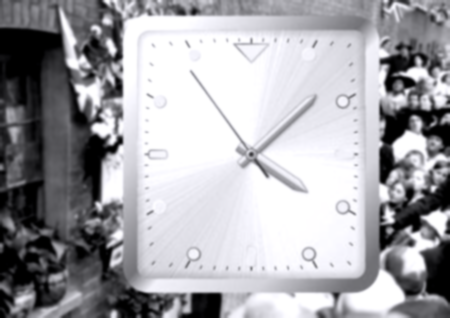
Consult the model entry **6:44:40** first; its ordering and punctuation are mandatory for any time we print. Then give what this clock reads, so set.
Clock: **4:07:54**
